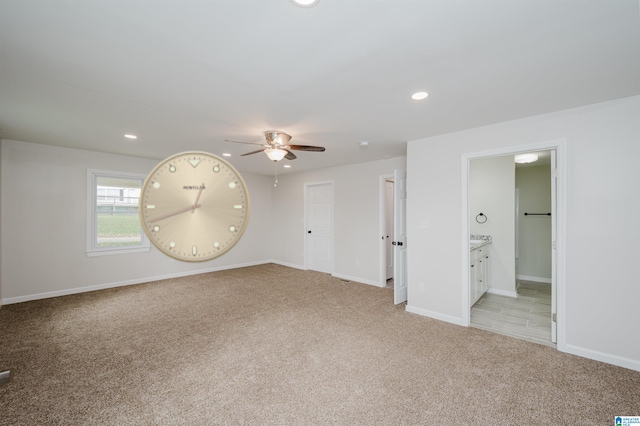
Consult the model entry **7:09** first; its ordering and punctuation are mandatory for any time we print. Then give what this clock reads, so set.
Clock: **12:42**
